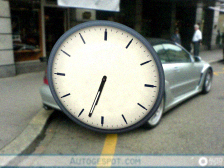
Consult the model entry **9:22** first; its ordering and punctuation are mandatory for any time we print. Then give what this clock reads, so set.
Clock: **6:33**
